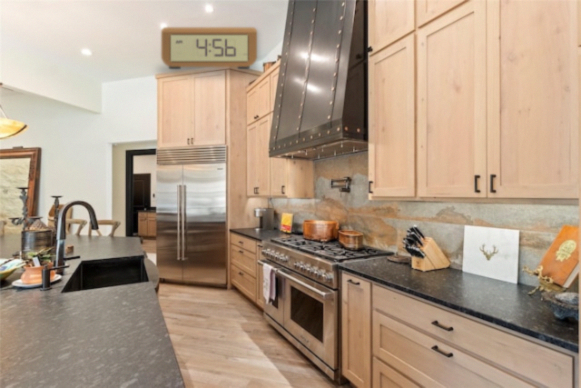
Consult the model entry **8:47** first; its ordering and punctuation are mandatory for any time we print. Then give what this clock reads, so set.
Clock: **4:56**
